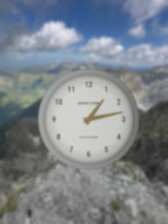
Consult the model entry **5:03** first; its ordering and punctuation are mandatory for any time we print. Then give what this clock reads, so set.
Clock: **1:13**
